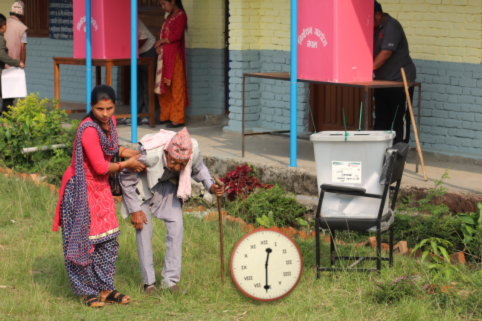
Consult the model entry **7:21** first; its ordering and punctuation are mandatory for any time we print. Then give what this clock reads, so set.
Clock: **12:31**
